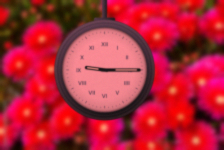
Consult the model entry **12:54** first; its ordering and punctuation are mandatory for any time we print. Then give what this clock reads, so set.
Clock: **9:15**
